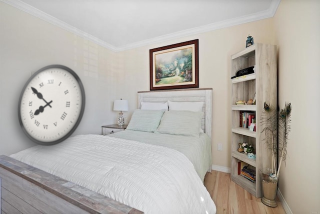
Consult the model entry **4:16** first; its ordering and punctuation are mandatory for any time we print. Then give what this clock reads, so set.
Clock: **7:51**
